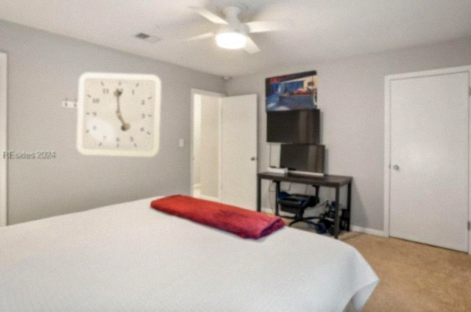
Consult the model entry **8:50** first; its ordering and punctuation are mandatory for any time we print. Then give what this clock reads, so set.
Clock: **4:59**
